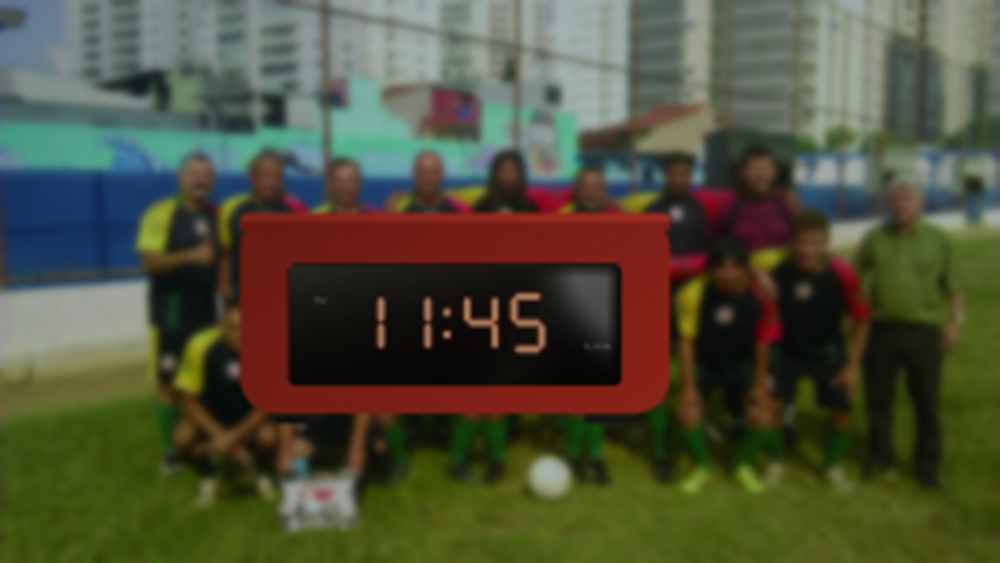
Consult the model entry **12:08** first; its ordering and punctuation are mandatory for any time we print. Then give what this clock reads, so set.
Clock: **11:45**
